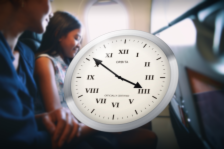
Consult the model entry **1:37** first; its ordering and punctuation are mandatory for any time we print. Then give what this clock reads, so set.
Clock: **3:51**
